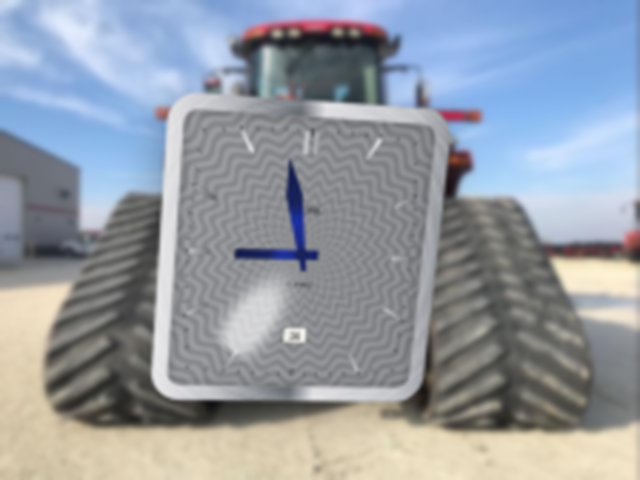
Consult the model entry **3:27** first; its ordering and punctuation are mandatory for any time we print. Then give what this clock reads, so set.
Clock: **8:58**
